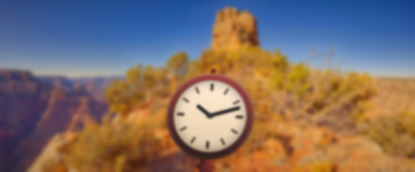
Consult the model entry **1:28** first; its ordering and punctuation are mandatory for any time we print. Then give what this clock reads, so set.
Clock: **10:12**
